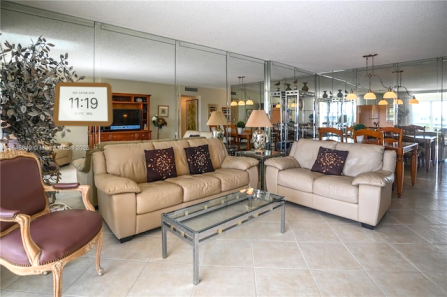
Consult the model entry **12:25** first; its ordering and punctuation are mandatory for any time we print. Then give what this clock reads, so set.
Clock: **11:19**
